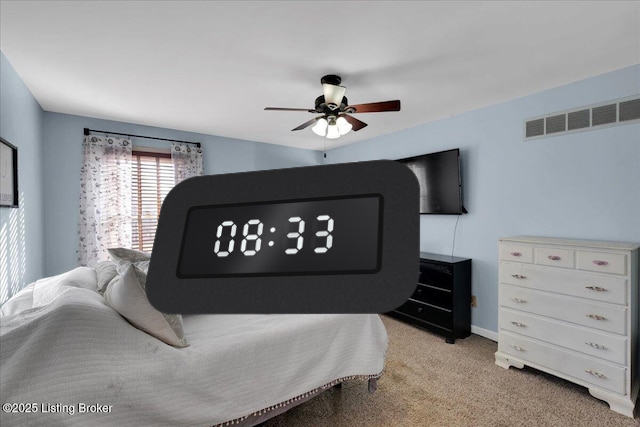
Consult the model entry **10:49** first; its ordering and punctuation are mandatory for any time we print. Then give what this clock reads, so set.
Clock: **8:33**
